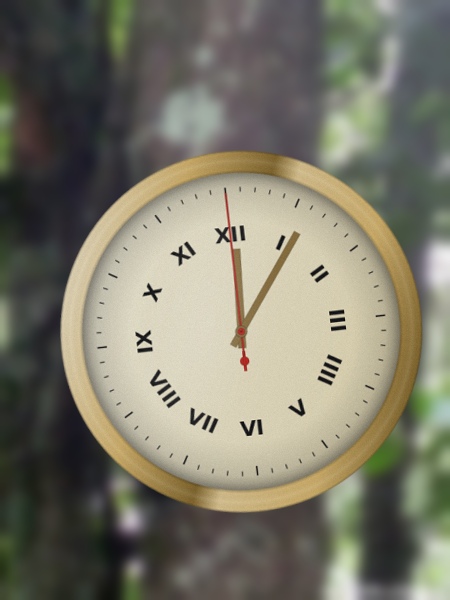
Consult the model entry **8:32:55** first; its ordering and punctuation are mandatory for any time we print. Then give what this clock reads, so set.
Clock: **12:06:00**
